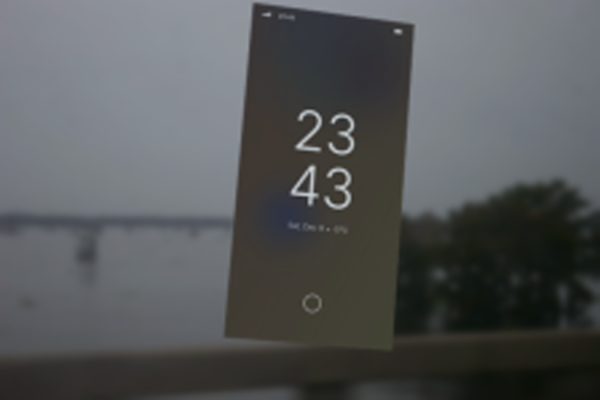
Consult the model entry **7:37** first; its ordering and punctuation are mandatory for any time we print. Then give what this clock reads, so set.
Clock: **23:43**
